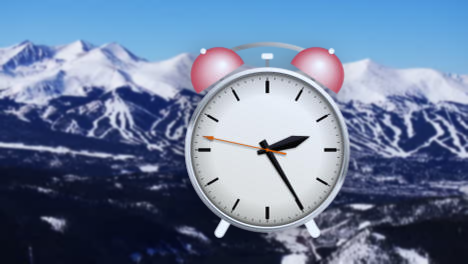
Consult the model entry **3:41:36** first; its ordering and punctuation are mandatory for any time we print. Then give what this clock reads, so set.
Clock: **2:24:47**
